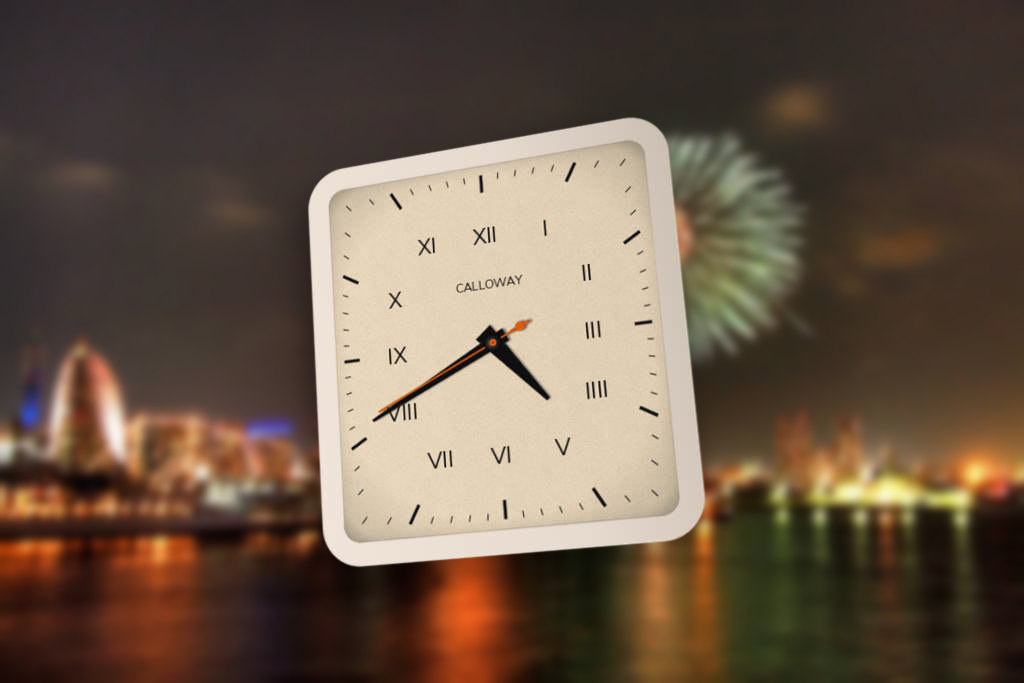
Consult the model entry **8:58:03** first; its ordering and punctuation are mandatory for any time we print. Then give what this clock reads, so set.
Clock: **4:40:41**
